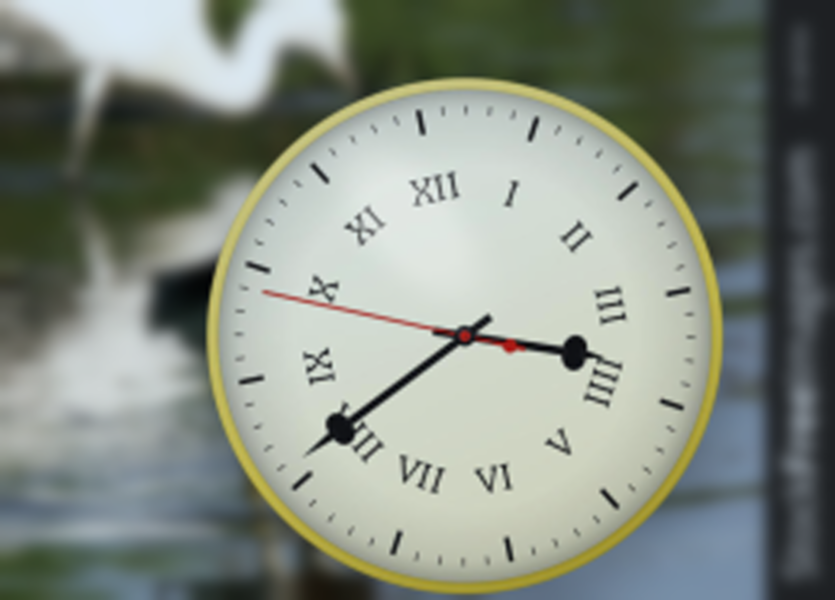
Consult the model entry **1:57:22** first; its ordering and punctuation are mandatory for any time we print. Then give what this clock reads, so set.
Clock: **3:40:49**
